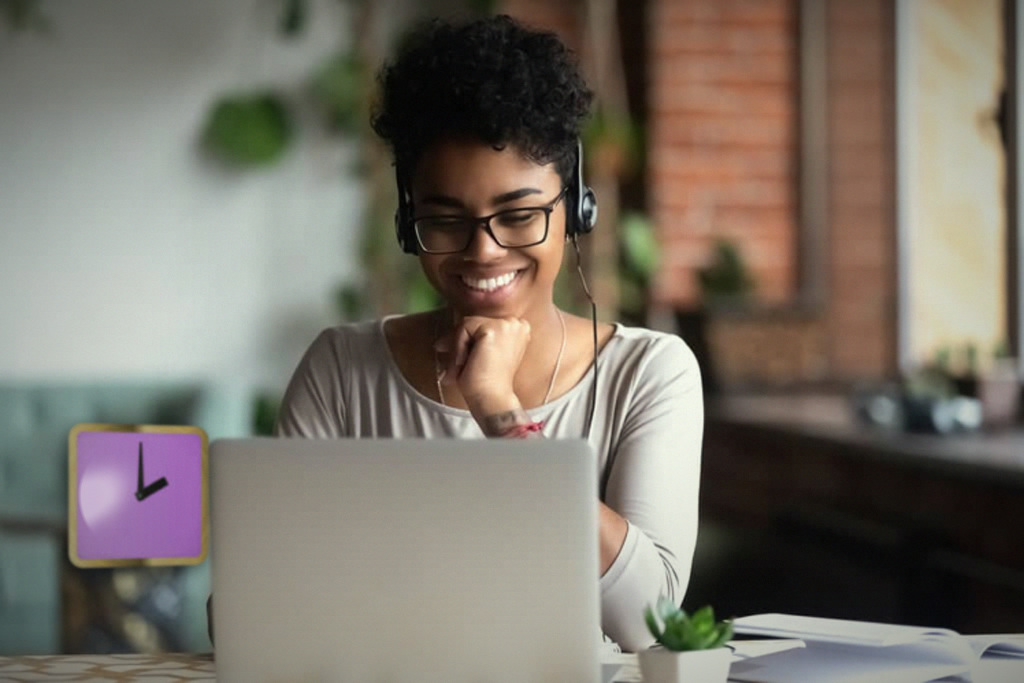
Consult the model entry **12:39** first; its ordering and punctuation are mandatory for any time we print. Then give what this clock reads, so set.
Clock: **2:00**
